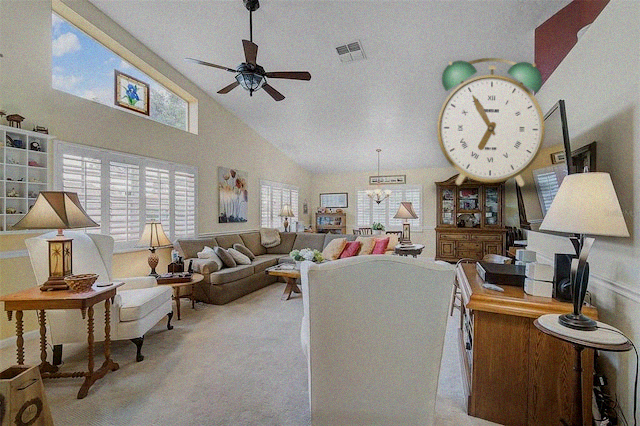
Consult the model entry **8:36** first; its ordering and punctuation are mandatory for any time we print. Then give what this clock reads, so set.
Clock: **6:55**
